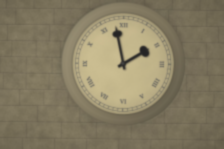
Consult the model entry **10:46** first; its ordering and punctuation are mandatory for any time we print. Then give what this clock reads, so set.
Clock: **1:58**
